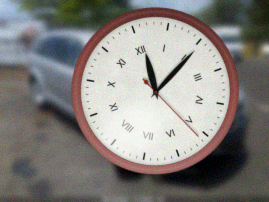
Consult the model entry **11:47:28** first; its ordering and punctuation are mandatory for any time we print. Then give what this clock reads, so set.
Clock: **12:10:26**
